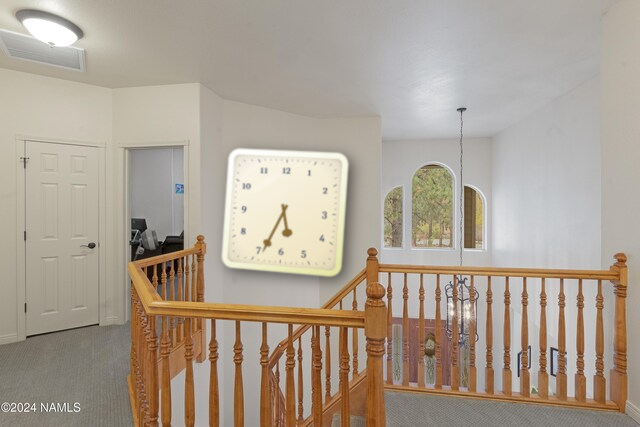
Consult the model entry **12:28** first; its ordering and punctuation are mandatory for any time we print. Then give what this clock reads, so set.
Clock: **5:34**
